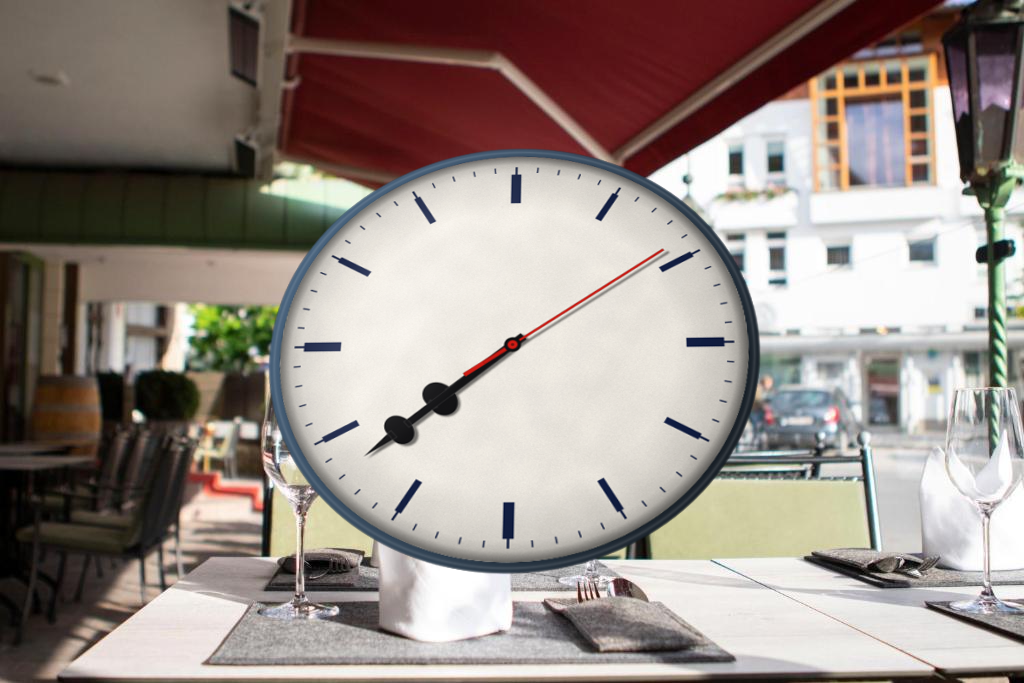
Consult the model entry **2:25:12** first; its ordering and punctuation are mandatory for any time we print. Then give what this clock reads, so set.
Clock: **7:38:09**
